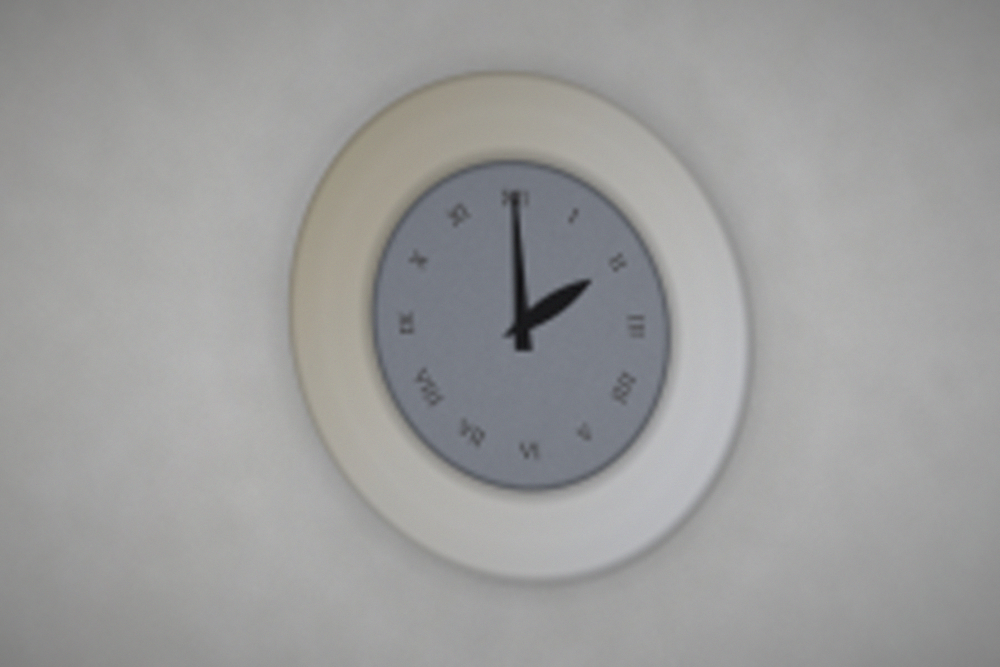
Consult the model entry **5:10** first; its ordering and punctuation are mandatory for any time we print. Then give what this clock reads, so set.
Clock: **2:00**
